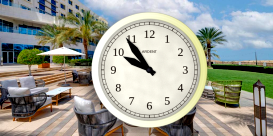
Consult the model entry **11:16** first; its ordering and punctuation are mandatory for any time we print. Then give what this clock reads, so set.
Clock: **9:54**
